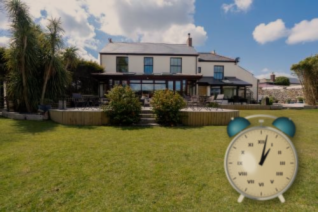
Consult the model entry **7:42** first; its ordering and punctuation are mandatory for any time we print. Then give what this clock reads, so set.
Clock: **1:02**
